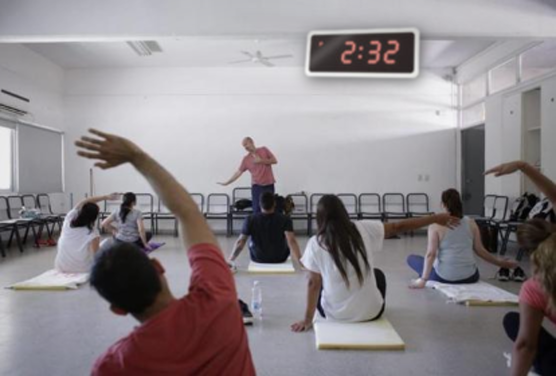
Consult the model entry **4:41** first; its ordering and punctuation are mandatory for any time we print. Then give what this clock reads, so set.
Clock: **2:32**
